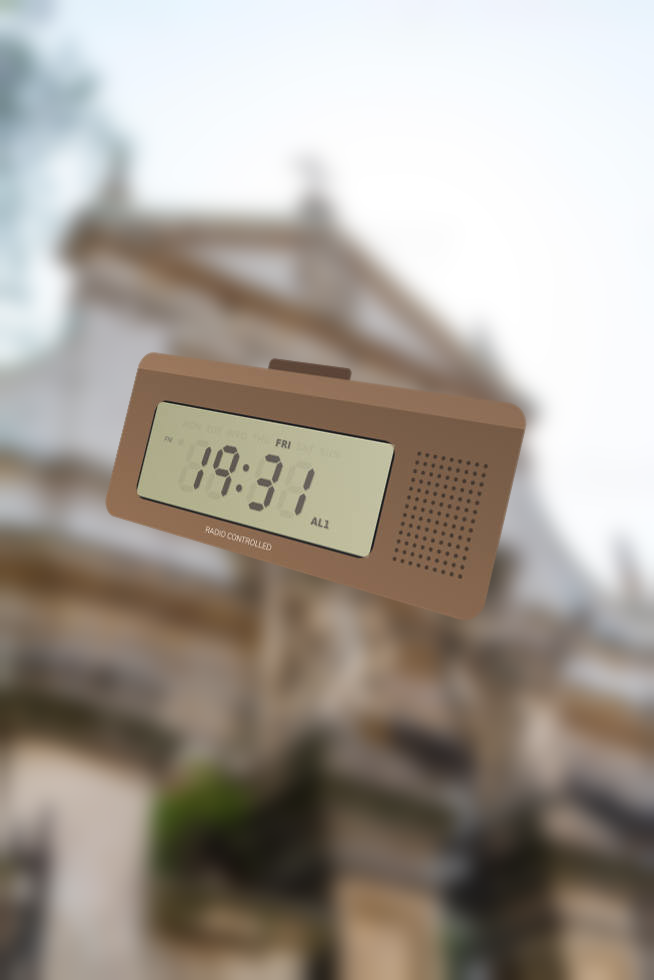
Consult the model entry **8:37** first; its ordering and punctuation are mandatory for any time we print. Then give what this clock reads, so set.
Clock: **19:31**
